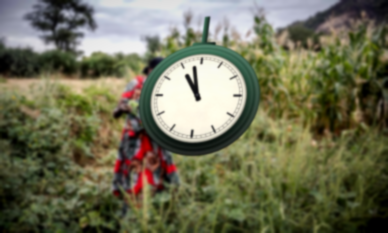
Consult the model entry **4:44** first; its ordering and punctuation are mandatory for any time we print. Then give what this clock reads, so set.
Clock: **10:58**
